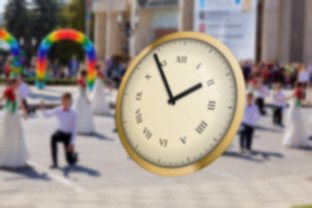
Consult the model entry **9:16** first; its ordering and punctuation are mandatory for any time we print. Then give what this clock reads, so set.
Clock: **1:54**
